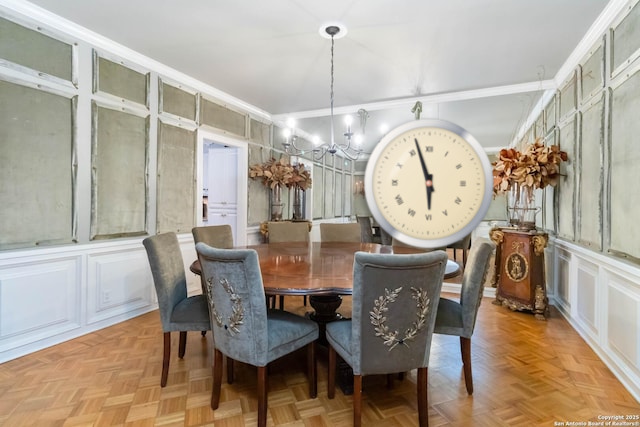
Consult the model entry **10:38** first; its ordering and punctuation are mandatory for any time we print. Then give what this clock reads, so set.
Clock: **5:57**
